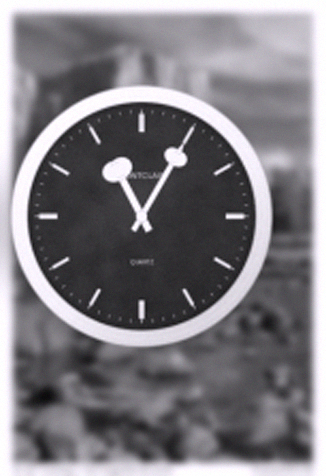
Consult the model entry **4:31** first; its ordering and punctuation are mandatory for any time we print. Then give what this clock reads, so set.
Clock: **11:05**
